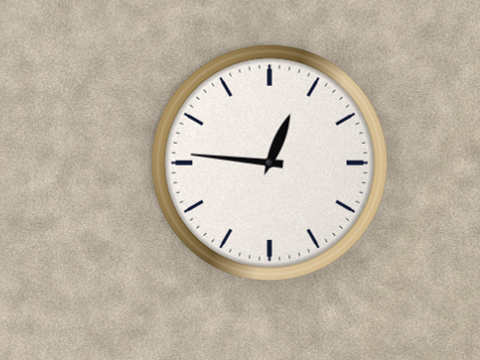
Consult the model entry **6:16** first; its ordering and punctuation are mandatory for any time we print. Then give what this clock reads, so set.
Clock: **12:46**
